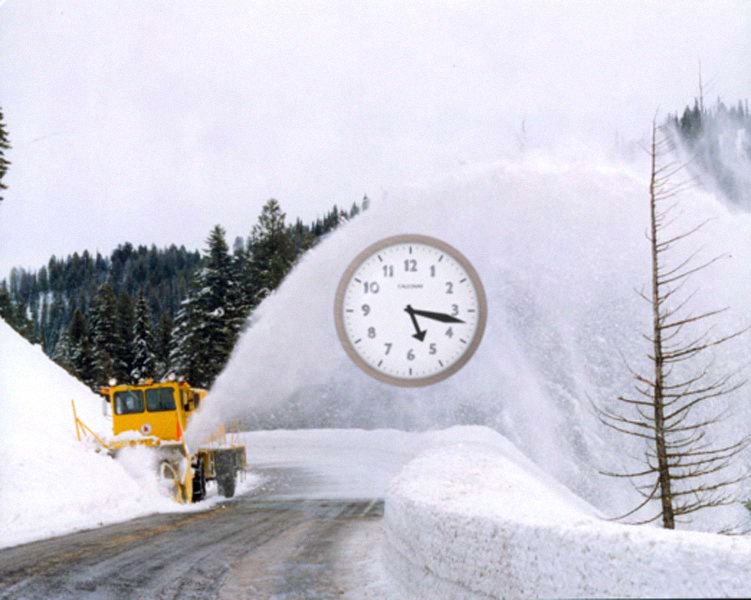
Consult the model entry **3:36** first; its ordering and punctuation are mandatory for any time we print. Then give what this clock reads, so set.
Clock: **5:17**
